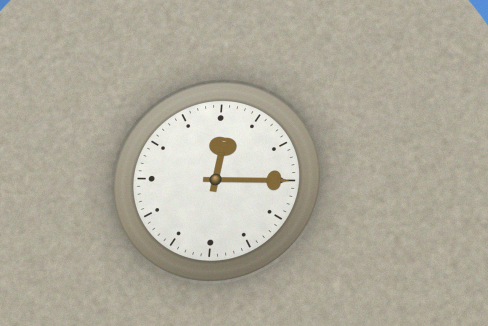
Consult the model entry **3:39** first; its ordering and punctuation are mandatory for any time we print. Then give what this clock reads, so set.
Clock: **12:15**
